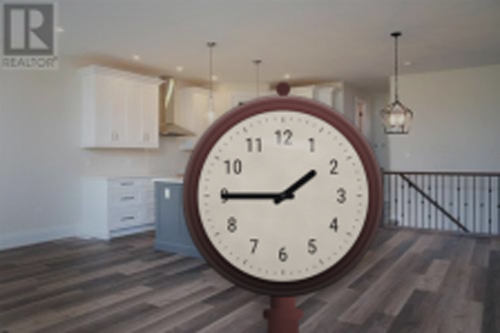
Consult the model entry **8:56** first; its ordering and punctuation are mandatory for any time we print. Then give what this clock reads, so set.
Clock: **1:45**
